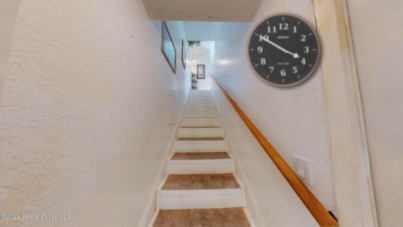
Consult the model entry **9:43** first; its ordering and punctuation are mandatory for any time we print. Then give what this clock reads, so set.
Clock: **3:50**
